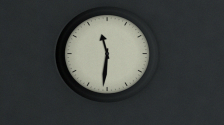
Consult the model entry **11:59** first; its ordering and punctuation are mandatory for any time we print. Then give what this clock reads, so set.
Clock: **11:31**
